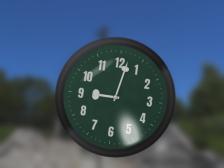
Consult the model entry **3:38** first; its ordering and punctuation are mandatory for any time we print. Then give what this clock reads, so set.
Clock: **9:02**
